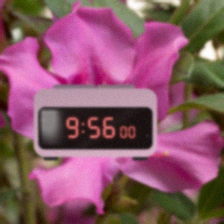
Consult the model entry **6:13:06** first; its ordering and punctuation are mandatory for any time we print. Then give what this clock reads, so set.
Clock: **9:56:00**
